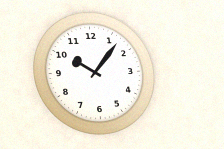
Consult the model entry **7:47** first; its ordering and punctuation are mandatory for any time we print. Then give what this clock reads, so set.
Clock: **10:07**
